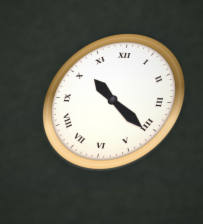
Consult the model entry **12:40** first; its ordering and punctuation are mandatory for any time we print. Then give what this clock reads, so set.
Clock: **10:21**
